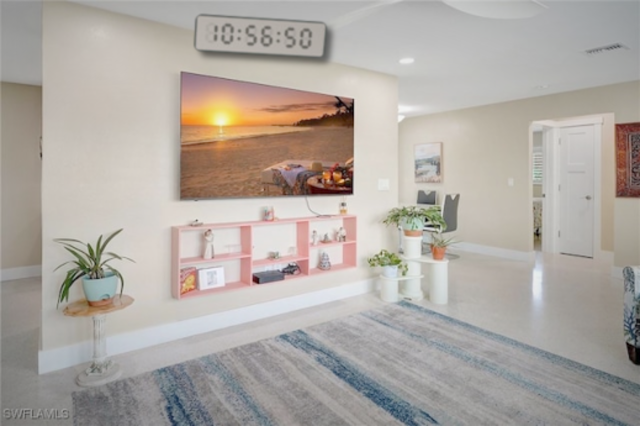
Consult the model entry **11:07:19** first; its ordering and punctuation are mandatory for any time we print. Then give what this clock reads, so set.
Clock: **10:56:50**
